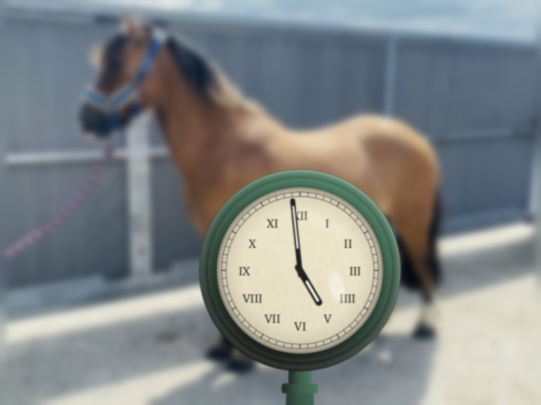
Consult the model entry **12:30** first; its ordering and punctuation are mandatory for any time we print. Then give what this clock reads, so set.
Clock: **4:59**
